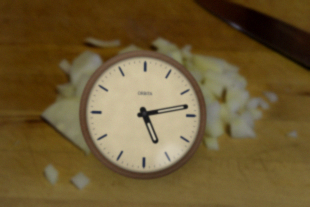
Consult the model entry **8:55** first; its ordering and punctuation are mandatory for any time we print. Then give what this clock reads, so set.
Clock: **5:13**
